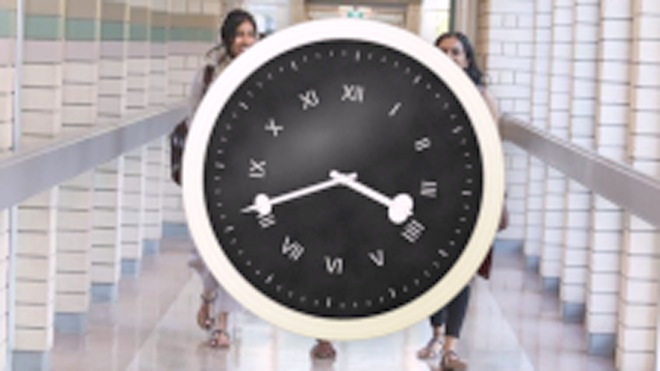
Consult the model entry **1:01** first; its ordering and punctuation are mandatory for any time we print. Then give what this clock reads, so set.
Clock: **3:41**
